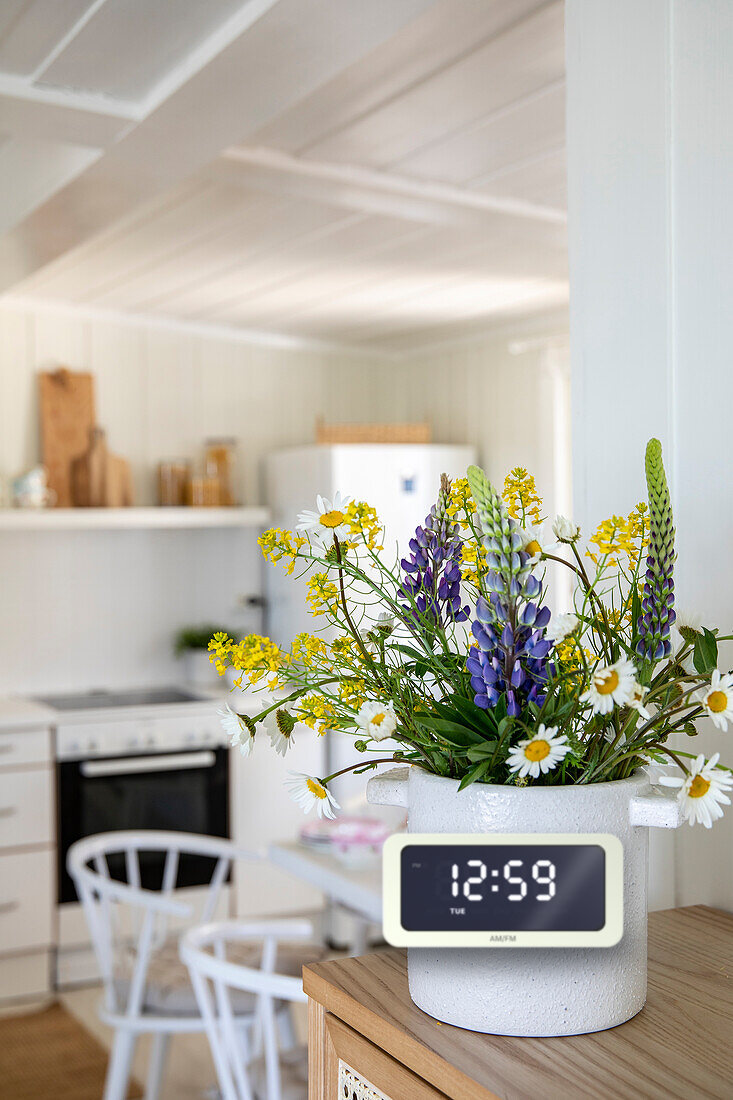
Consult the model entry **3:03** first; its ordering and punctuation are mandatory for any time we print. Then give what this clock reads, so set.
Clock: **12:59**
